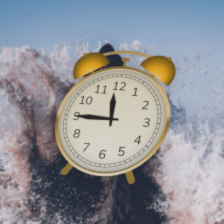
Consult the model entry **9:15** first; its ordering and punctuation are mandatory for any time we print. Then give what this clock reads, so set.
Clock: **11:45**
